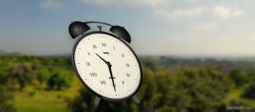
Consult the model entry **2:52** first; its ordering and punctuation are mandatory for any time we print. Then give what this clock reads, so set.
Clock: **10:30**
